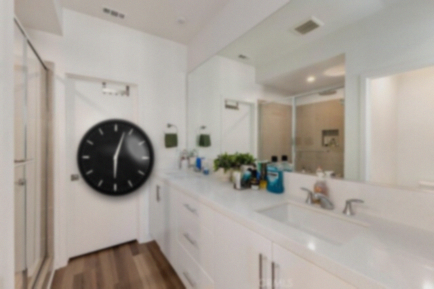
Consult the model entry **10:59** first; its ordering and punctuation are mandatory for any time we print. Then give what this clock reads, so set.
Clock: **6:03**
